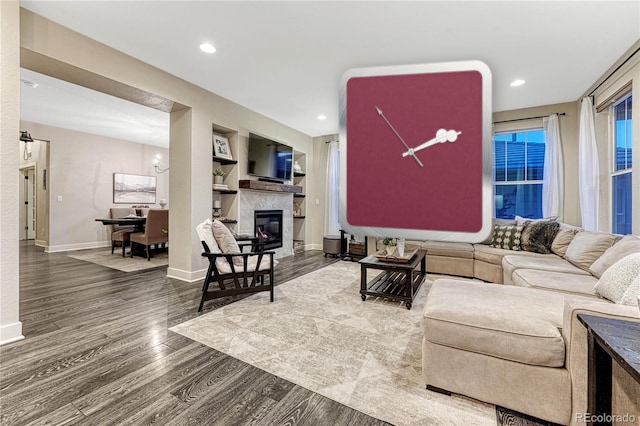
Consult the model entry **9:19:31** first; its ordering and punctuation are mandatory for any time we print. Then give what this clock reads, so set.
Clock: **2:11:53**
